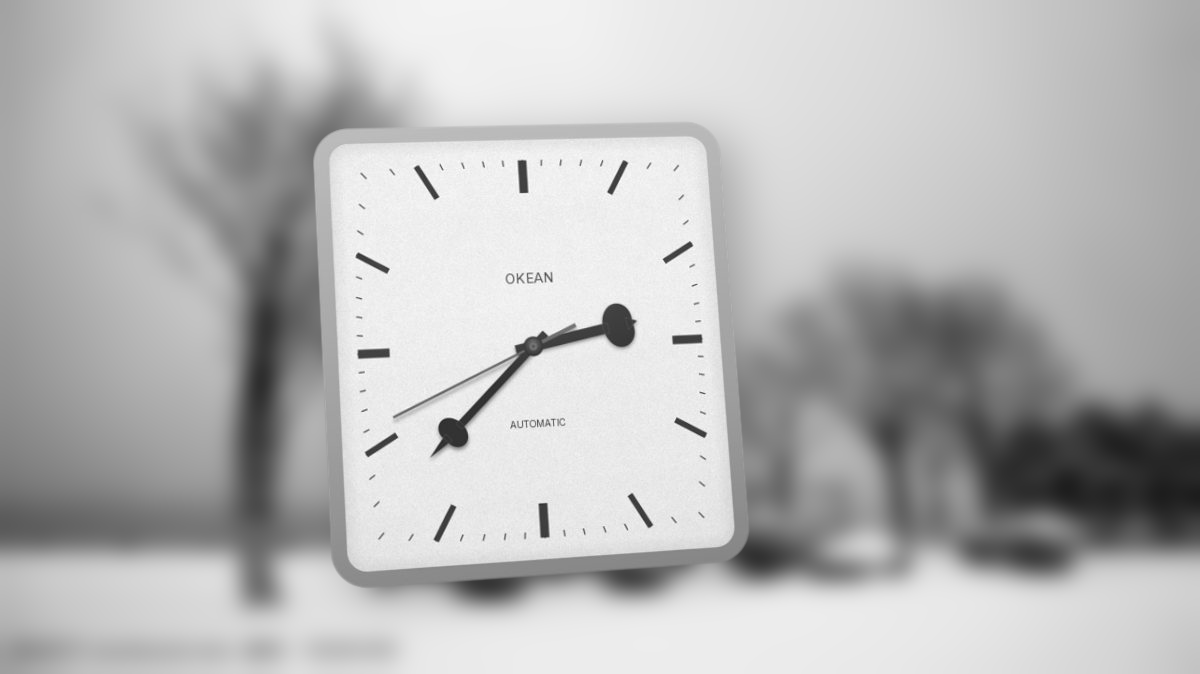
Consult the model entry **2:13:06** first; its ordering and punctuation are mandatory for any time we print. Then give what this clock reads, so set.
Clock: **2:37:41**
